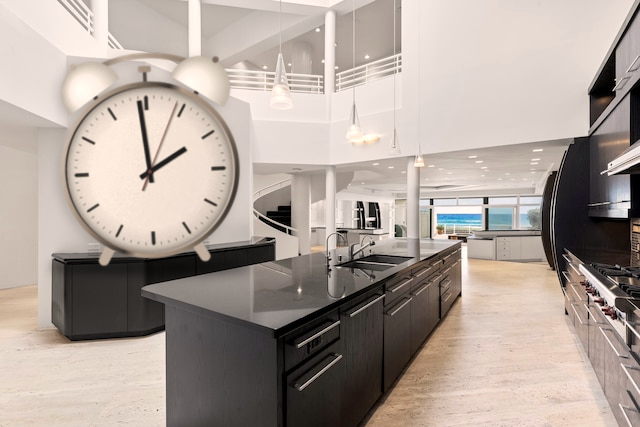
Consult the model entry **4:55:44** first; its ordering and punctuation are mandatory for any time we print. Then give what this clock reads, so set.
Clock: **1:59:04**
